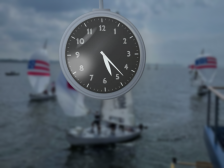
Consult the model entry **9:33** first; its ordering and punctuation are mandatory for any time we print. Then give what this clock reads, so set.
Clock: **5:23**
